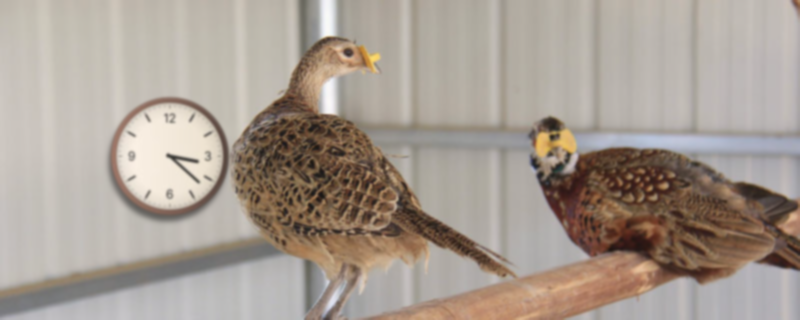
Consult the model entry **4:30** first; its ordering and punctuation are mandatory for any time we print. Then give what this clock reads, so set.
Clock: **3:22**
